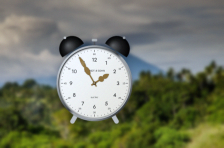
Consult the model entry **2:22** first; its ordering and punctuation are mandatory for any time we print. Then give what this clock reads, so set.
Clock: **1:55**
